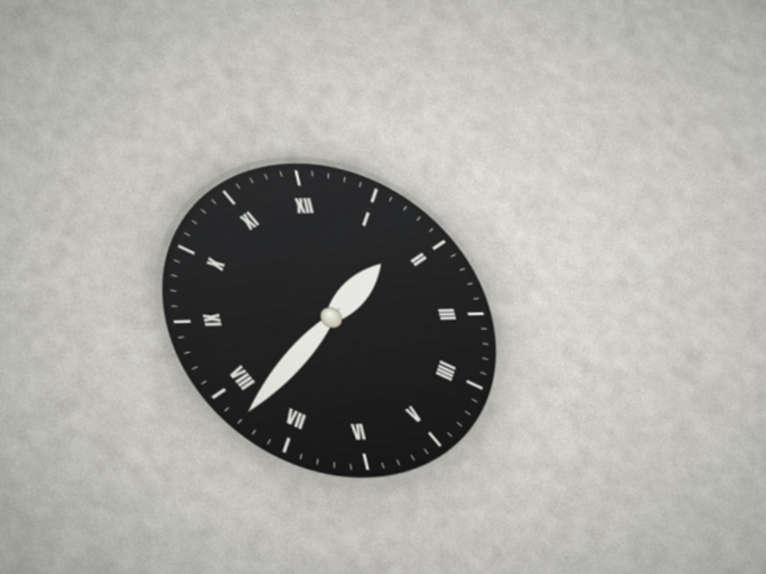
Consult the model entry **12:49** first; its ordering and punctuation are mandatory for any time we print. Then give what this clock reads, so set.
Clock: **1:38**
